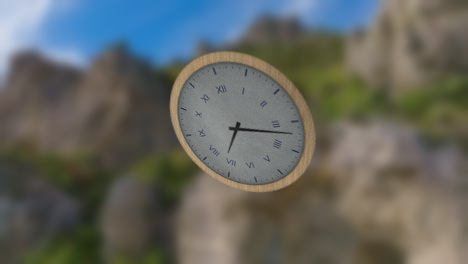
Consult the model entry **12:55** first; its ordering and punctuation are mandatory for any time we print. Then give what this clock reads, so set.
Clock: **7:17**
